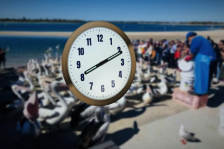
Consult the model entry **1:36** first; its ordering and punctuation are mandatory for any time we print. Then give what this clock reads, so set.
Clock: **8:11**
